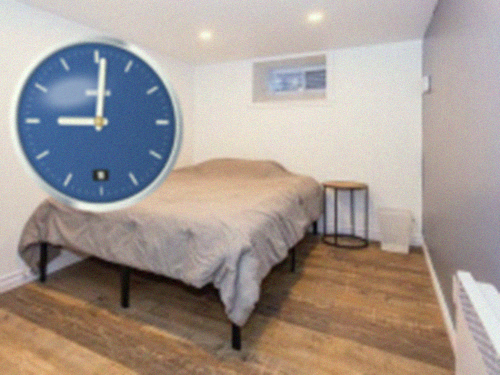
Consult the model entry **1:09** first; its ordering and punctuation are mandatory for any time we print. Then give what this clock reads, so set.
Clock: **9:01**
